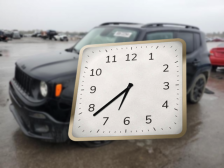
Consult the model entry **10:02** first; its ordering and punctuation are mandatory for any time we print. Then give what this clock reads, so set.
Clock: **6:38**
